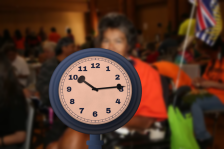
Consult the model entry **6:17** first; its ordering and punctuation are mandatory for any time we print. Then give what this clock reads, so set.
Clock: **10:14**
